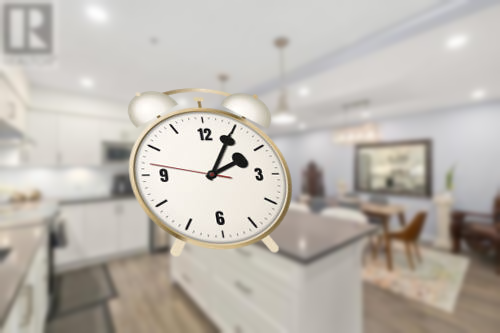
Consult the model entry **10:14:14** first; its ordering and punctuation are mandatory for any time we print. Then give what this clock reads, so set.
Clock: **2:04:47**
